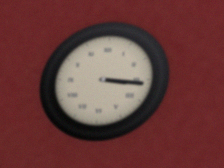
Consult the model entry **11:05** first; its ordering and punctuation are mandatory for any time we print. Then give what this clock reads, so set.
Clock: **3:16**
